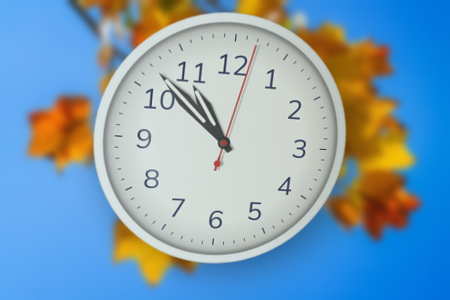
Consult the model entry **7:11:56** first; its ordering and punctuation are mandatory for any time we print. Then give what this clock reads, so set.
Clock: **10:52:02**
